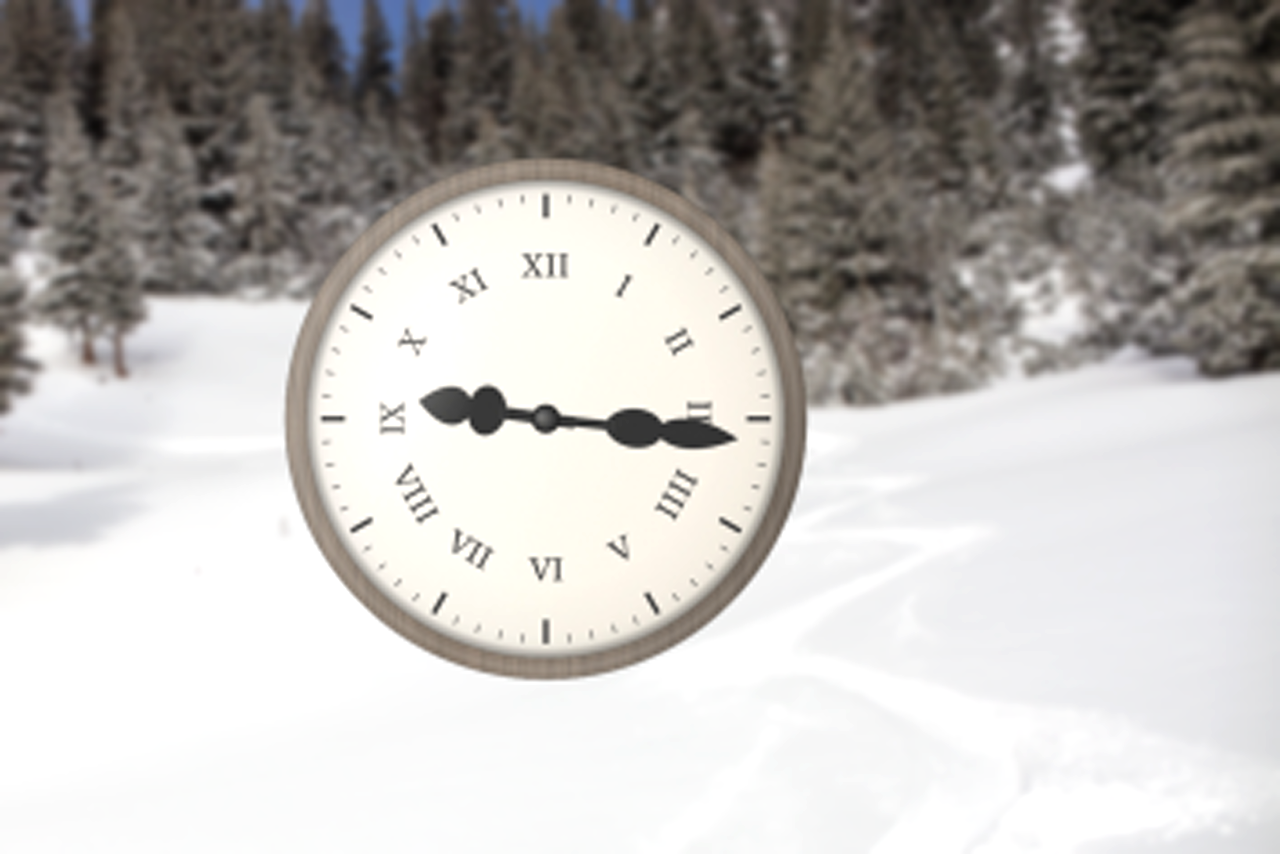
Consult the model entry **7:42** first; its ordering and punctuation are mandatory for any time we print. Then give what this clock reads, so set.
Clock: **9:16**
